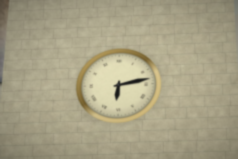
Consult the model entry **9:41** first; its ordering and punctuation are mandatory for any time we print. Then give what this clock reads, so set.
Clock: **6:13**
